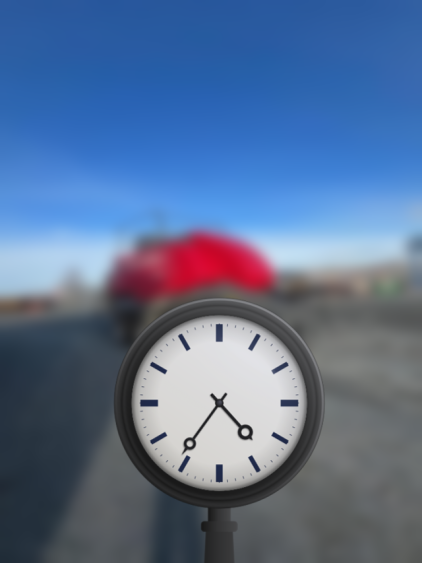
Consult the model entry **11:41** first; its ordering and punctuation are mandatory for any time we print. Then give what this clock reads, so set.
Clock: **4:36**
